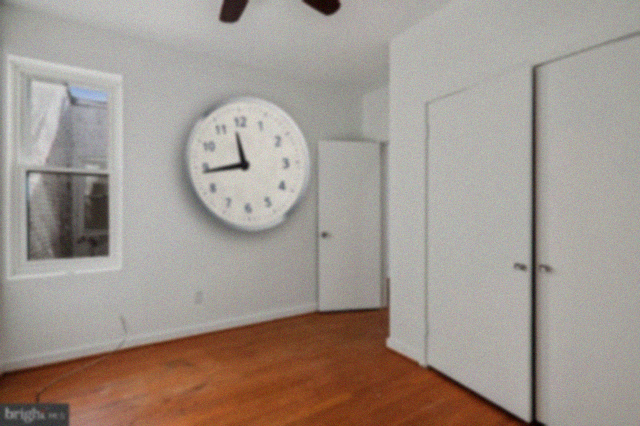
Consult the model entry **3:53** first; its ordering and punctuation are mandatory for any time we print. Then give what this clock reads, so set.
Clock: **11:44**
